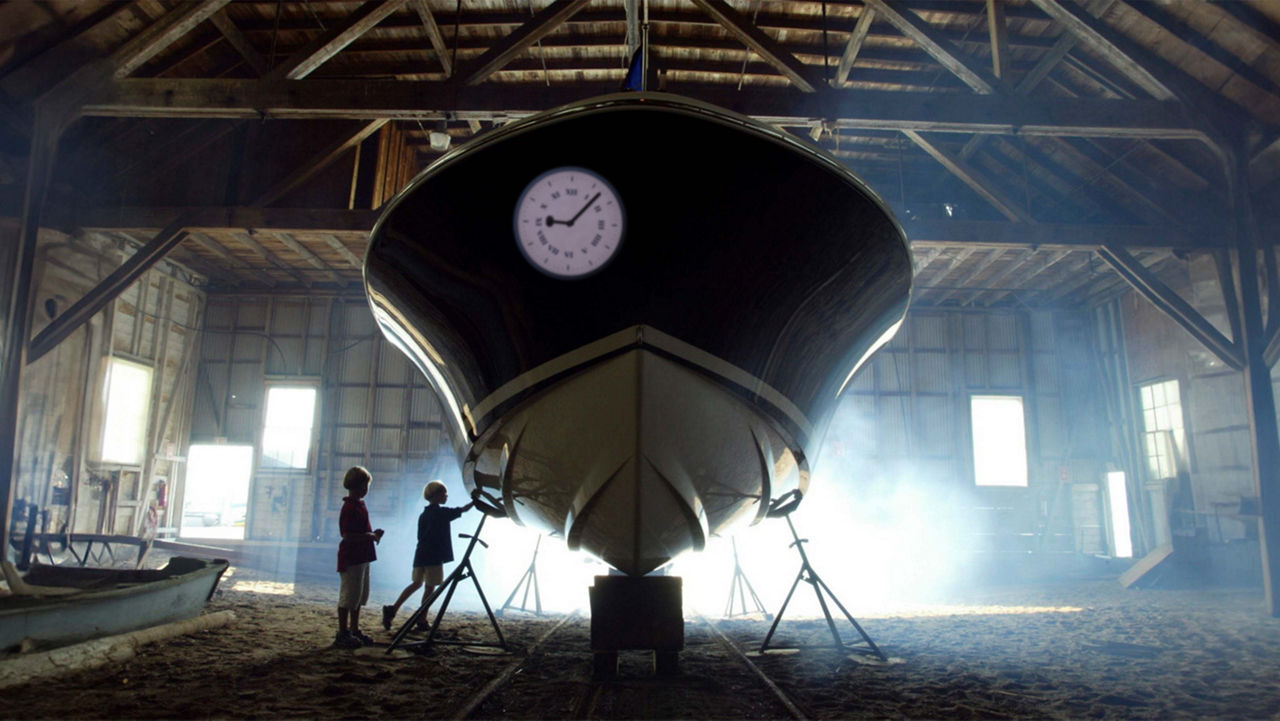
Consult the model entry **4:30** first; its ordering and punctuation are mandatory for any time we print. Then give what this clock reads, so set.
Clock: **9:07**
